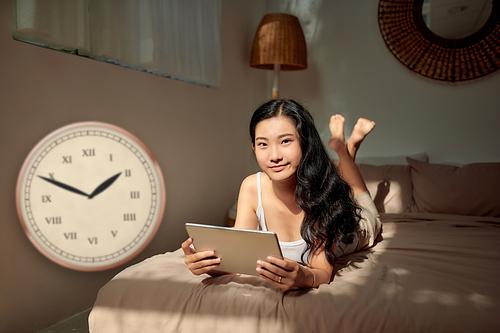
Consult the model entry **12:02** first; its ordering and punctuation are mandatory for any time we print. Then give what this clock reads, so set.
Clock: **1:49**
